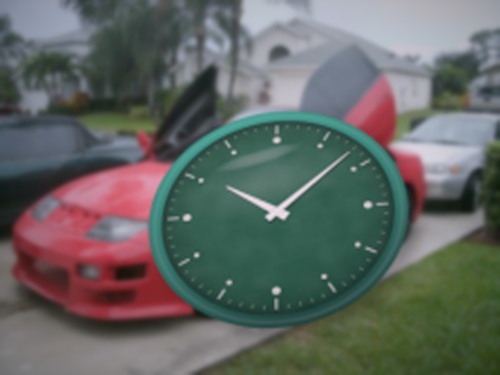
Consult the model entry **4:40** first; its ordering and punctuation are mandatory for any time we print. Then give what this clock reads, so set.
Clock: **10:08**
